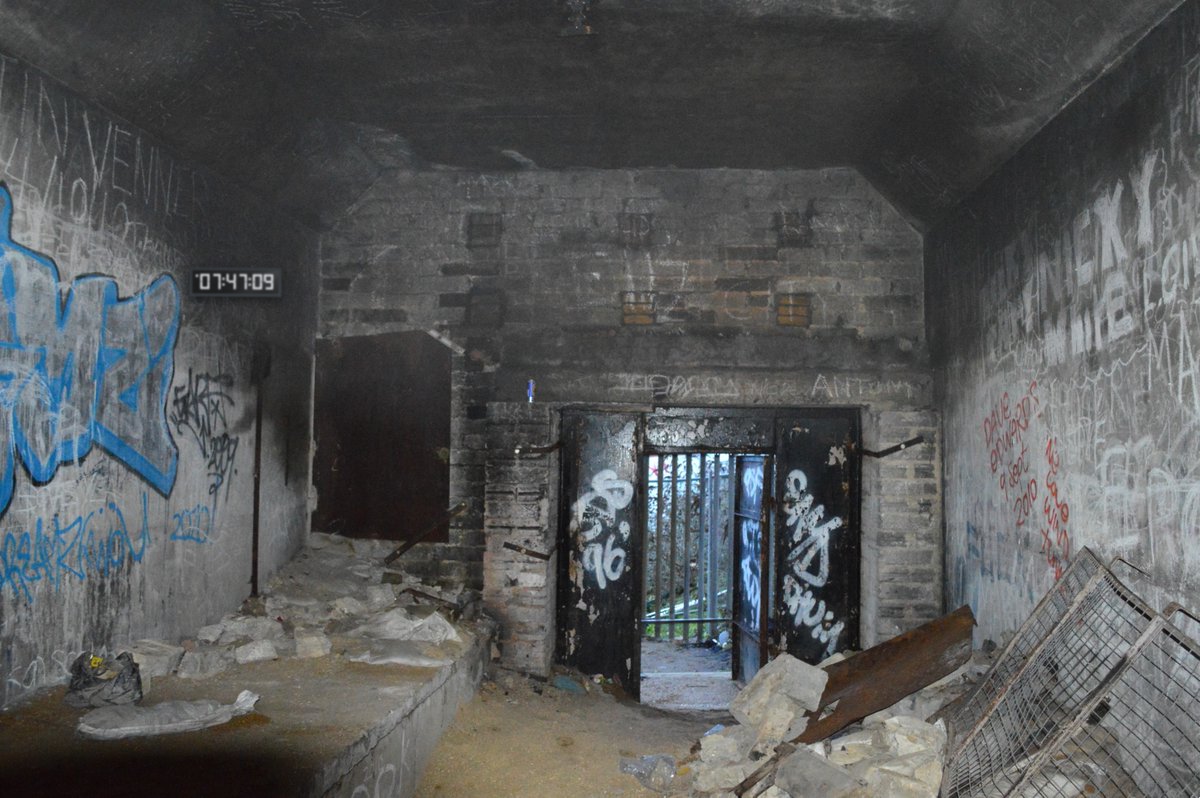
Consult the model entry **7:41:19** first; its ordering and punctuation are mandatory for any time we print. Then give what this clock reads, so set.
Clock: **7:47:09**
